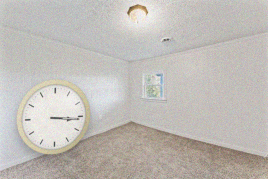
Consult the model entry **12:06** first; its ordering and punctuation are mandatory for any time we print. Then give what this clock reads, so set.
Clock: **3:16**
